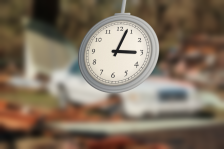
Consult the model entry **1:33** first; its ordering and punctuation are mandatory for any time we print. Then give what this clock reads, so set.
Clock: **3:03**
